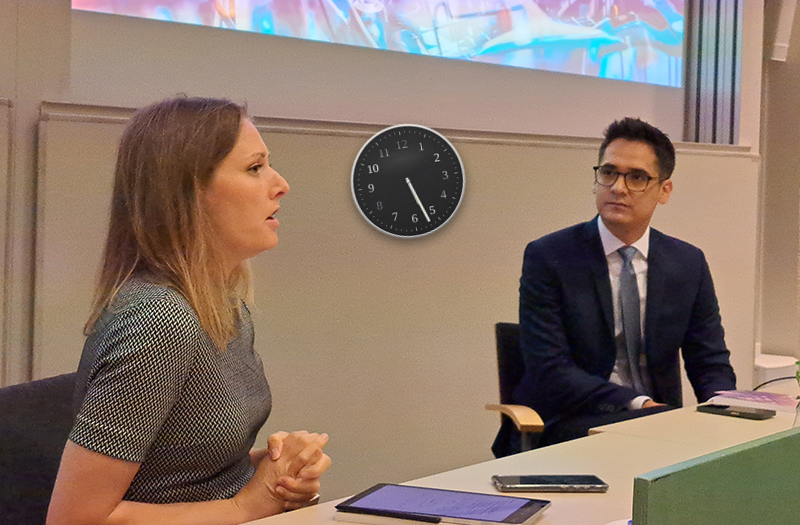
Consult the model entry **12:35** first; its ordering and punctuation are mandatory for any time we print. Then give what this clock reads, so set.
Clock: **5:27**
